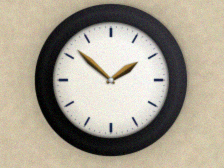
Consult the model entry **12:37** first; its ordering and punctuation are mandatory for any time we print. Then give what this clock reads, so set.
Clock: **1:52**
